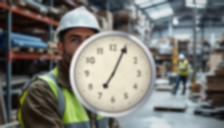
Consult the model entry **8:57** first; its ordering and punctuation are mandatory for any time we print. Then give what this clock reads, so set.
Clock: **7:04**
